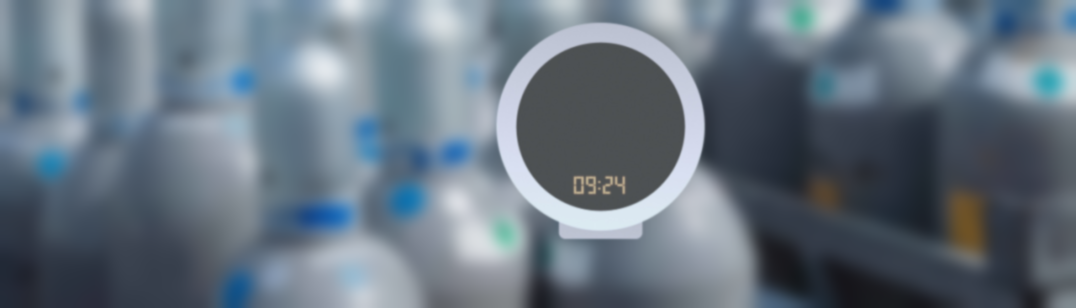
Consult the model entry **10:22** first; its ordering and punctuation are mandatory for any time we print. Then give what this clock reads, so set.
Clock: **9:24**
